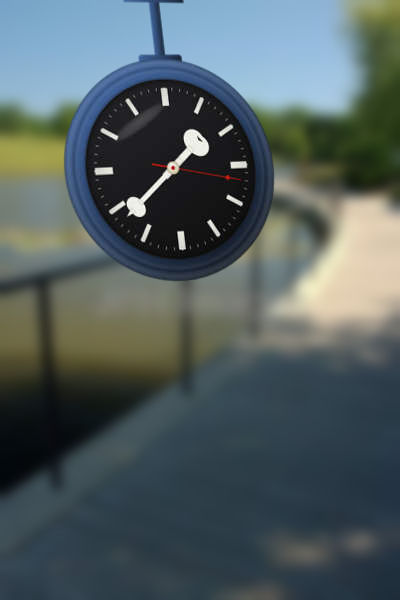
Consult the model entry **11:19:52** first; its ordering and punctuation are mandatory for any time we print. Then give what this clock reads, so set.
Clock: **1:38:17**
